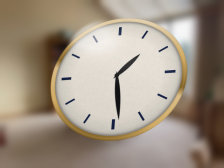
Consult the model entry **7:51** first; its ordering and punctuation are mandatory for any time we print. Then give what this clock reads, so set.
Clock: **1:29**
